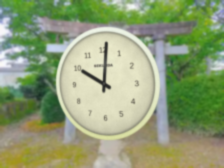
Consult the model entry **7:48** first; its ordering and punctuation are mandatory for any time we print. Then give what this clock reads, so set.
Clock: **10:01**
